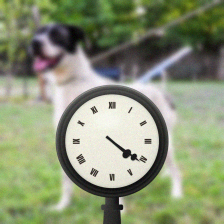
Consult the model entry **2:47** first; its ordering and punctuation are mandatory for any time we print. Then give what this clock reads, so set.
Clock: **4:21**
